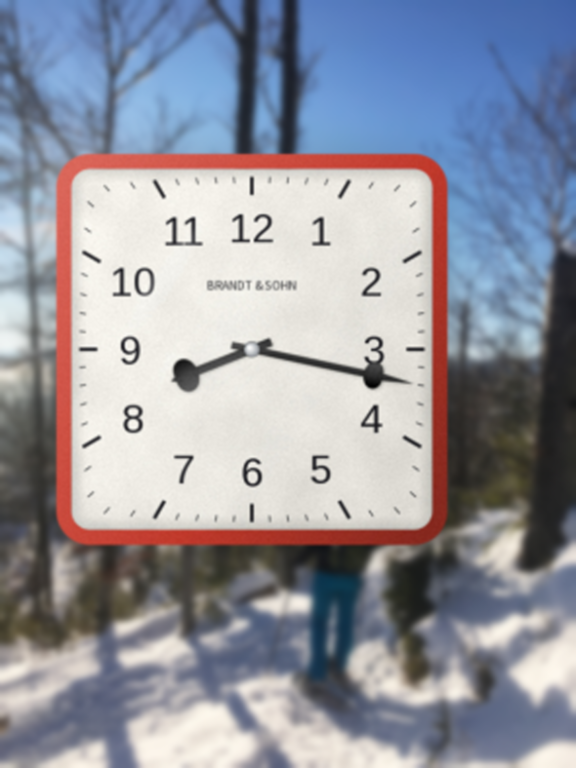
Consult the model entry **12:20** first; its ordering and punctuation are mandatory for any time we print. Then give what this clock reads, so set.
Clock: **8:17**
